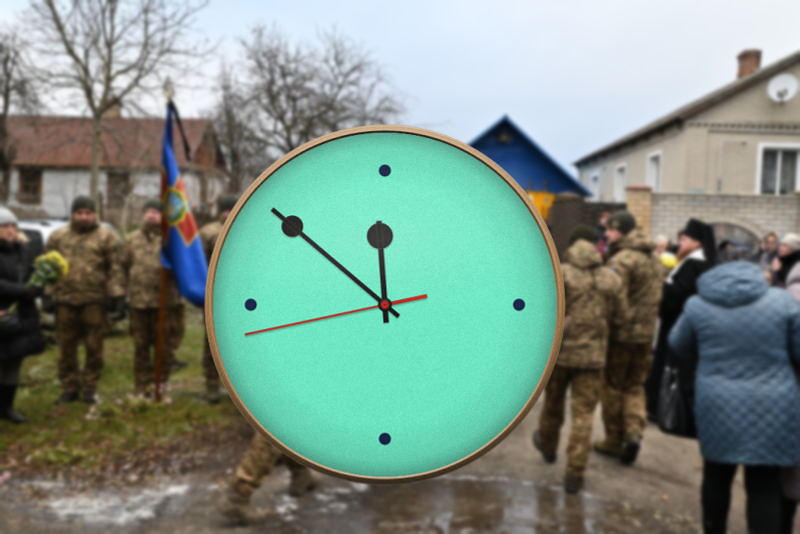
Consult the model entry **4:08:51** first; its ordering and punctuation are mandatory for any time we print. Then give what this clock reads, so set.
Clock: **11:51:43**
